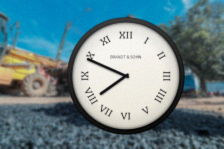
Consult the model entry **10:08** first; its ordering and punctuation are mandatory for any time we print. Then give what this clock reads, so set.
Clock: **7:49**
